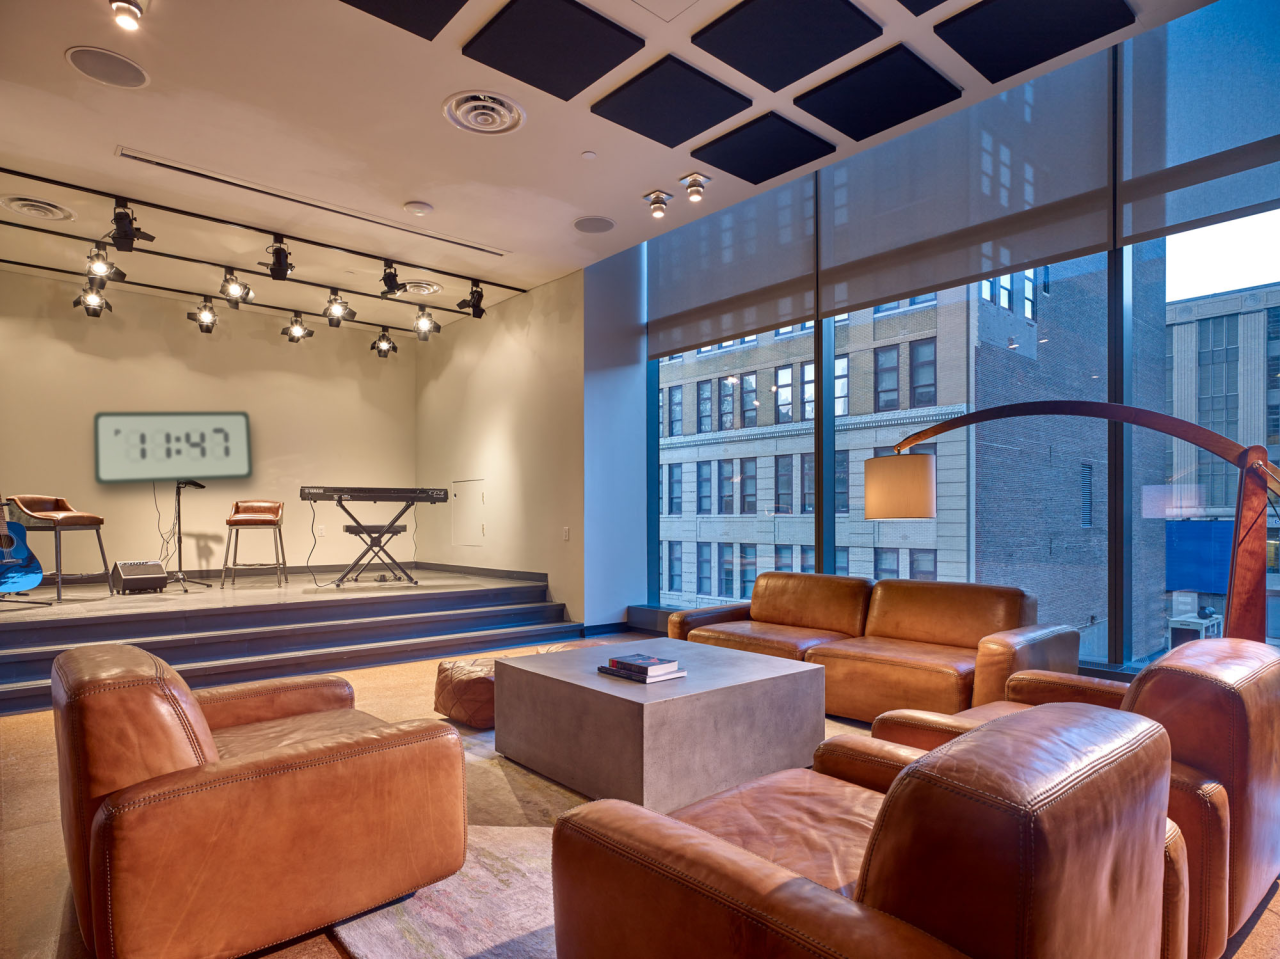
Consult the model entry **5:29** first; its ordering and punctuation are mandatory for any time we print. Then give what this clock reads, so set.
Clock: **11:47**
